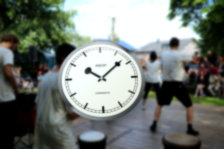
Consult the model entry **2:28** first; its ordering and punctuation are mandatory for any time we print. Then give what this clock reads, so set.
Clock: **10:08**
